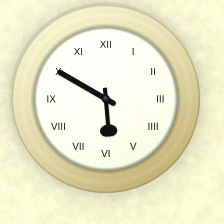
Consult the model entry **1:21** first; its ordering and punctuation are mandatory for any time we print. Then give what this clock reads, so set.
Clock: **5:50**
